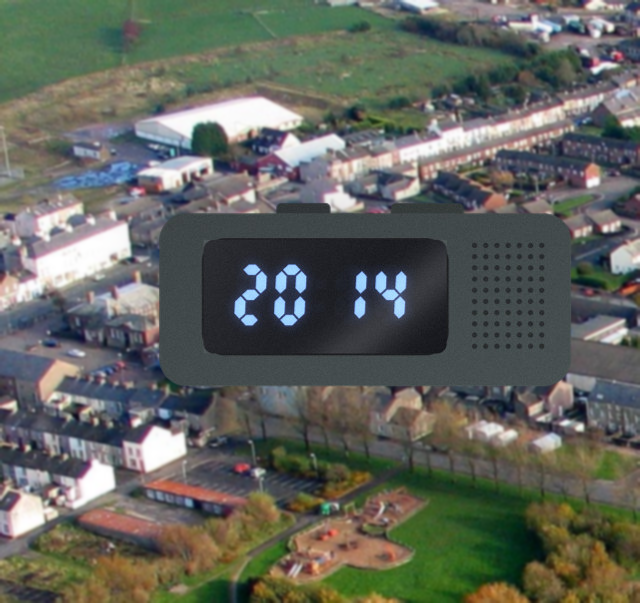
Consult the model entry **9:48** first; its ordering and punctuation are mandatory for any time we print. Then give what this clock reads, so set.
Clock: **20:14**
